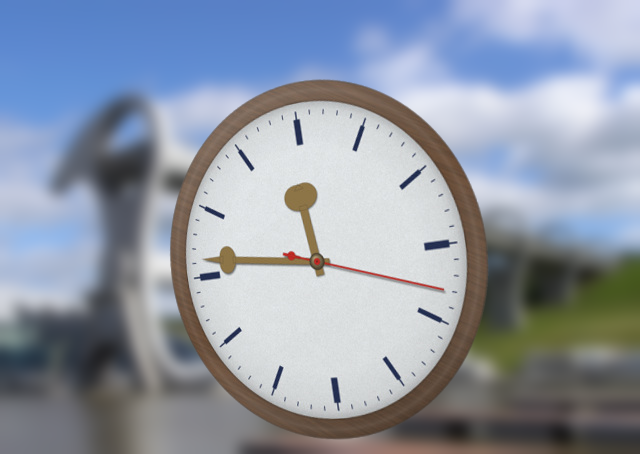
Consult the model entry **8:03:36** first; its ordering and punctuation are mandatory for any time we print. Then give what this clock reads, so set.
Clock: **11:46:18**
